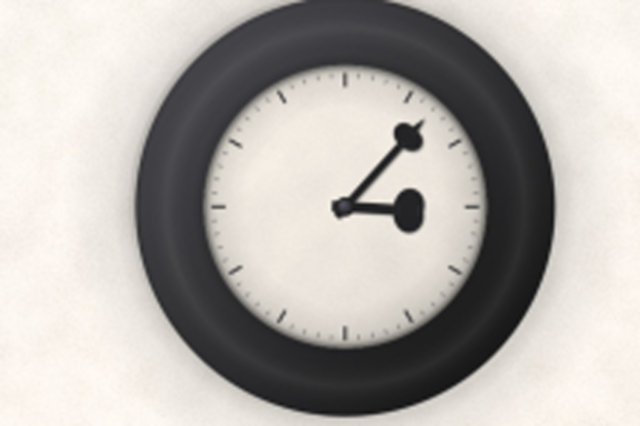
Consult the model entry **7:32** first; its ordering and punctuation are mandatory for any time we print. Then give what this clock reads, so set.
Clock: **3:07**
